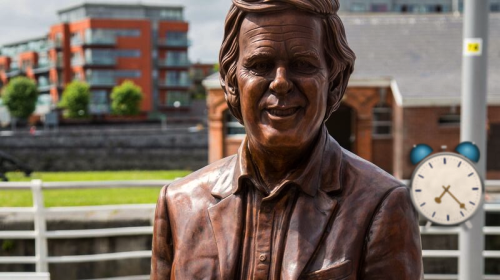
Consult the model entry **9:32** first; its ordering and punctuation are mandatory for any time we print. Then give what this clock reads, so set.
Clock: **7:23**
